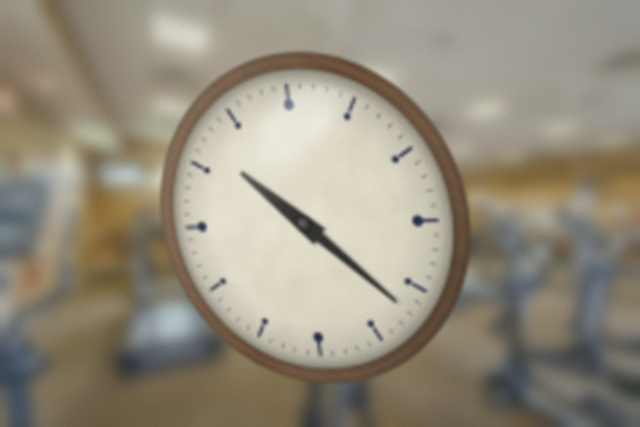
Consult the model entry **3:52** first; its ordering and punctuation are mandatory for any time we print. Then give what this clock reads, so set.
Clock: **10:22**
